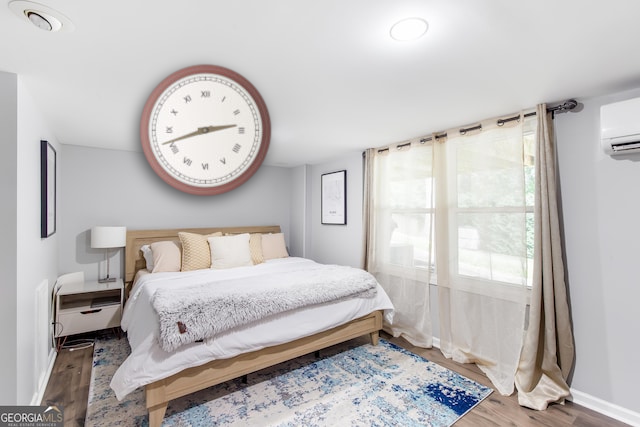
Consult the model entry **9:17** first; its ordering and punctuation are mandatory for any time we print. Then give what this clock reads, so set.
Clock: **2:42**
